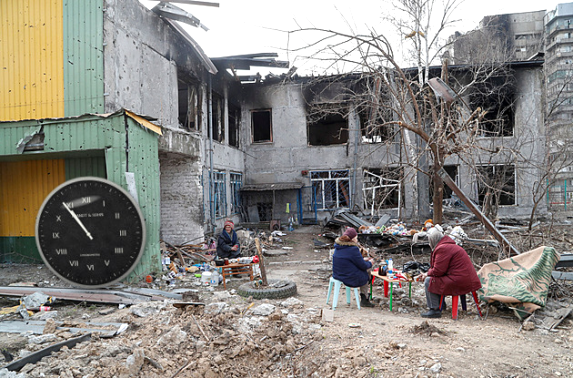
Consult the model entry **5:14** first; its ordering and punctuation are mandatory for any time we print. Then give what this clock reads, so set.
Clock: **10:54**
